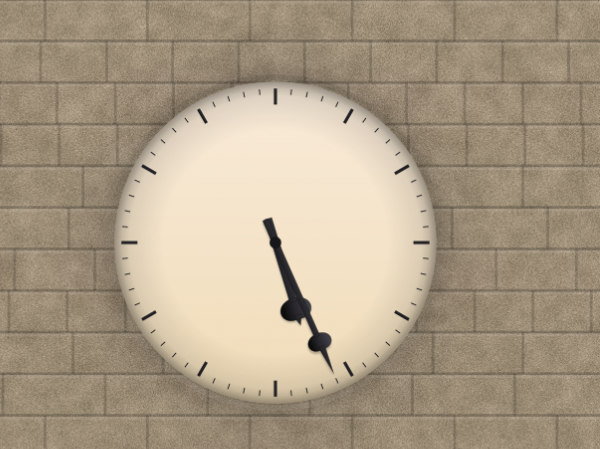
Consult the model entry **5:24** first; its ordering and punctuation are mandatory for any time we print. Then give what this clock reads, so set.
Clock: **5:26**
